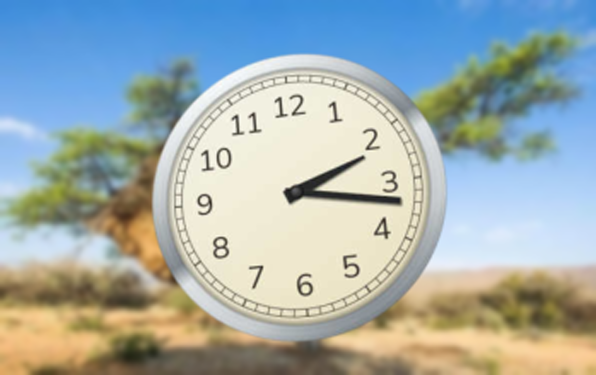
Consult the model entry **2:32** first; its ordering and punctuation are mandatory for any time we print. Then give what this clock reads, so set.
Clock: **2:17**
